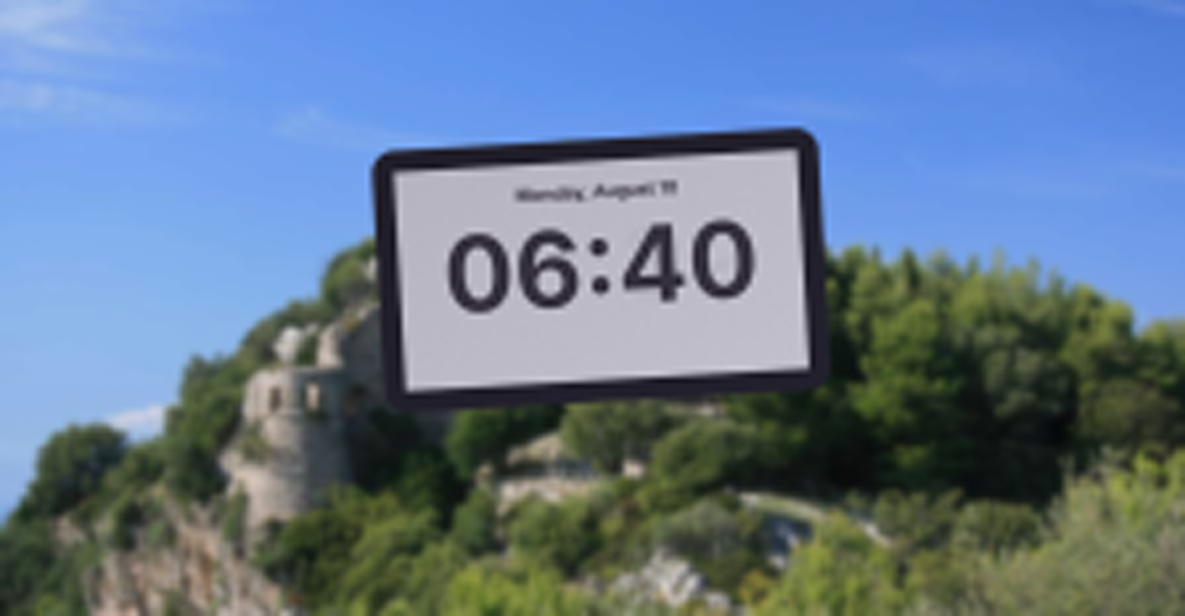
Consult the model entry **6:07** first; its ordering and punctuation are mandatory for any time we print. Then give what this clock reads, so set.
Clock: **6:40**
